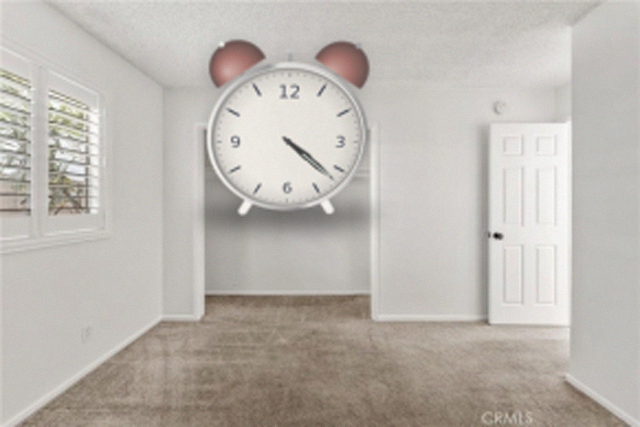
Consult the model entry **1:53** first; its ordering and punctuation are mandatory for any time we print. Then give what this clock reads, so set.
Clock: **4:22**
